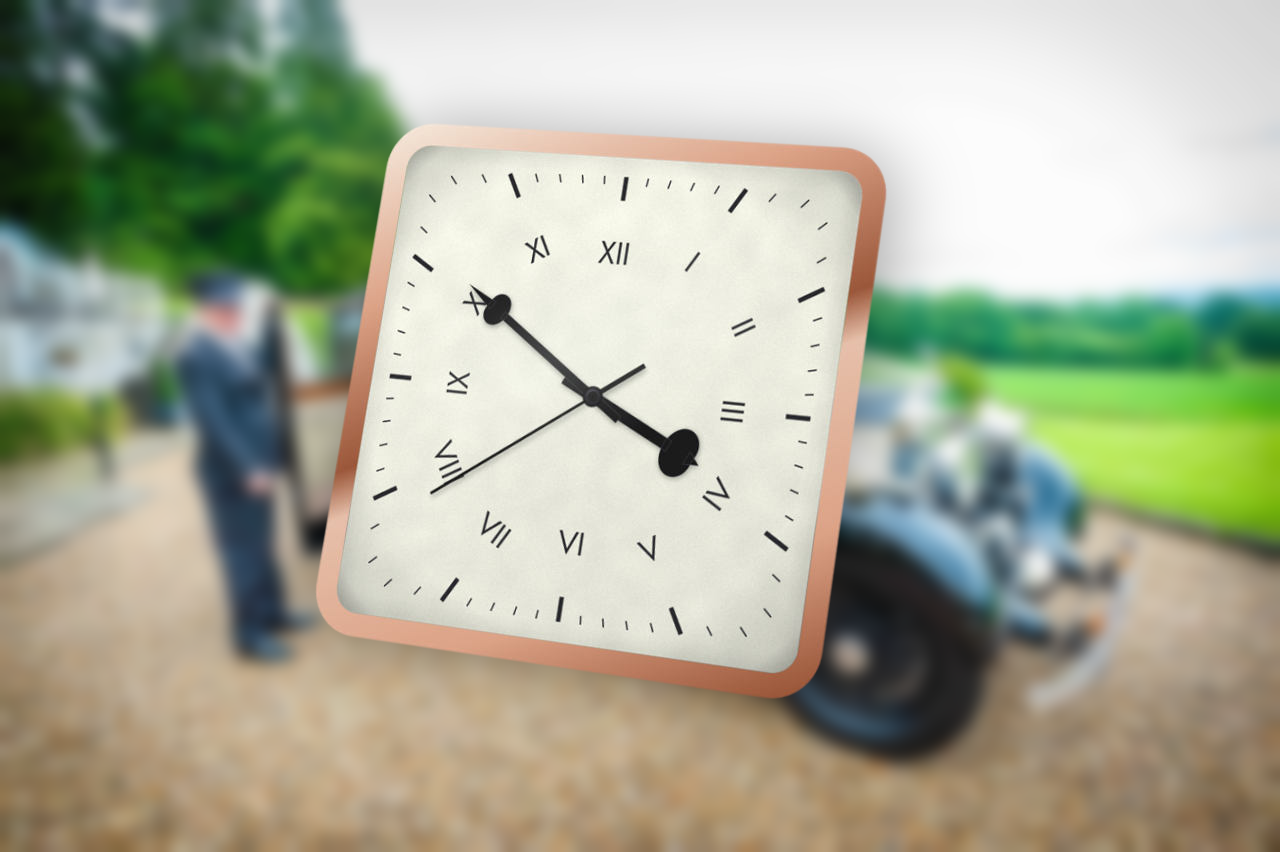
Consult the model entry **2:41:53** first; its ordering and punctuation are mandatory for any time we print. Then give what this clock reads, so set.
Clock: **3:50:39**
